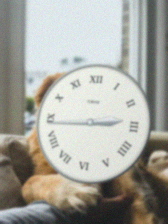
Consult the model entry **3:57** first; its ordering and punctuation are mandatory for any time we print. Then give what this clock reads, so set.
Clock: **2:44**
